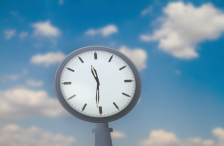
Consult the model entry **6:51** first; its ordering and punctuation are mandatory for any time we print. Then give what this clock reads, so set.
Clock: **11:31**
